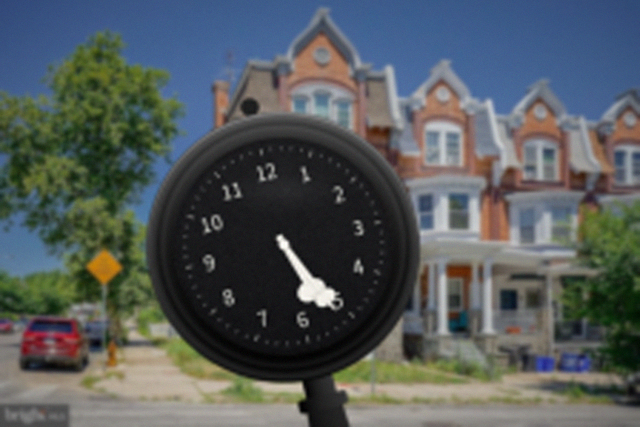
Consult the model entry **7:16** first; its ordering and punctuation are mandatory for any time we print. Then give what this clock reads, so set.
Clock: **5:26**
